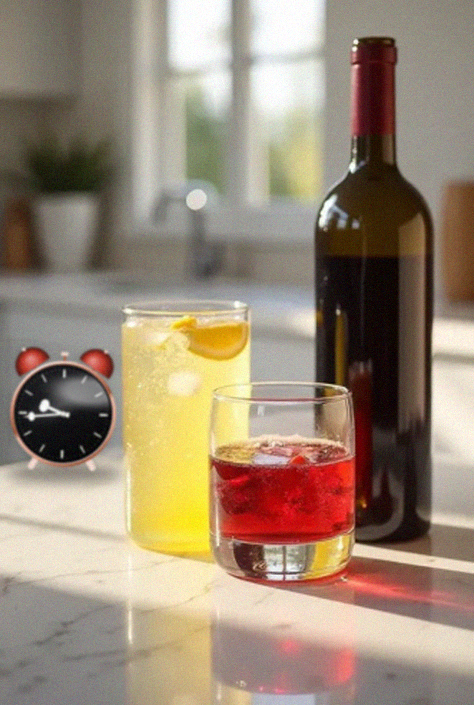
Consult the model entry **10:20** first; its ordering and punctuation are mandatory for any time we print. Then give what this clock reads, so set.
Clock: **9:44**
